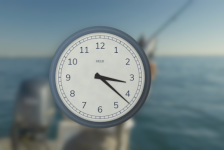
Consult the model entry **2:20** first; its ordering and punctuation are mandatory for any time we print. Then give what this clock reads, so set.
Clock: **3:22**
